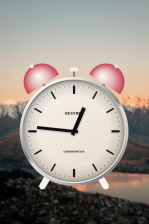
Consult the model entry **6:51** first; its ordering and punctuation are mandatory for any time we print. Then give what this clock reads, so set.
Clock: **12:46**
